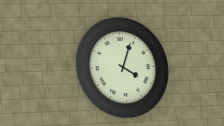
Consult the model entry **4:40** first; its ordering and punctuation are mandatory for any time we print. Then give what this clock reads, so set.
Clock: **4:04**
